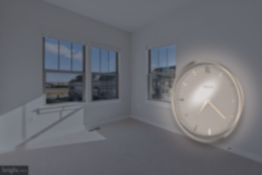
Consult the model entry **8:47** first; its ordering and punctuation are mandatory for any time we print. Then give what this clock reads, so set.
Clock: **7:22**
